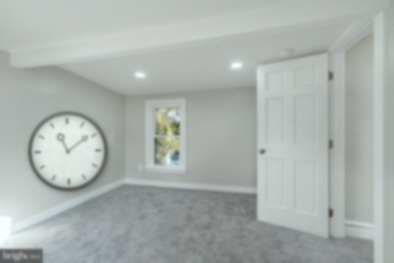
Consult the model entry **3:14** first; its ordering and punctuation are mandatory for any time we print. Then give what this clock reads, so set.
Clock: **11:09**
